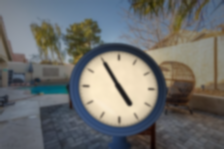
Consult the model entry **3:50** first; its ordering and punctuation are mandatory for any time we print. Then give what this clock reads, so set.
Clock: **4:55**
